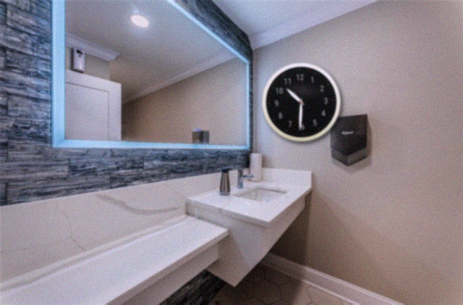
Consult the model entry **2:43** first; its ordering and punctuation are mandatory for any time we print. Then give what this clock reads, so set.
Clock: **10:31**
